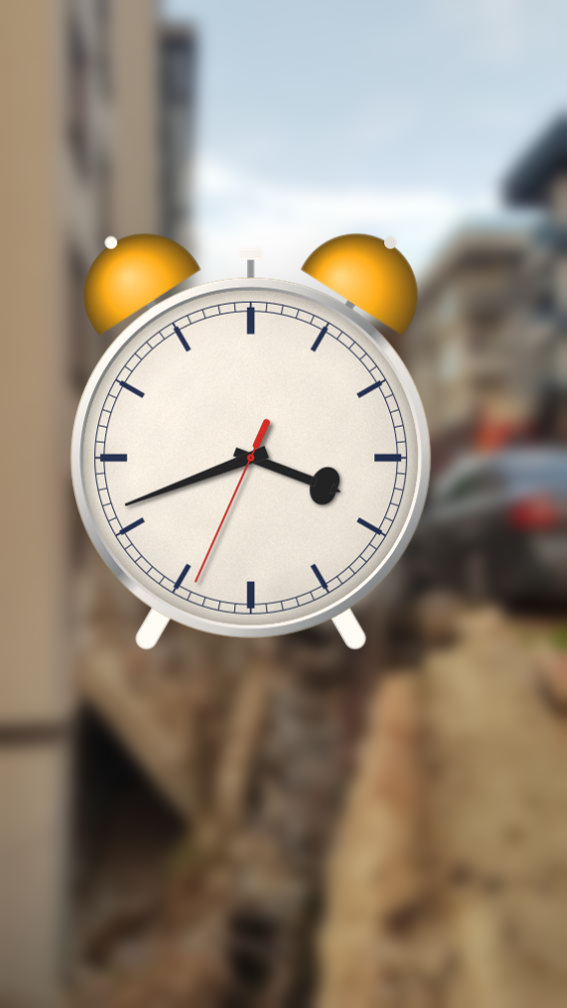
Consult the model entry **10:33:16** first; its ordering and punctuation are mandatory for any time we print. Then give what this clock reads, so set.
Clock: **3:41:34**
